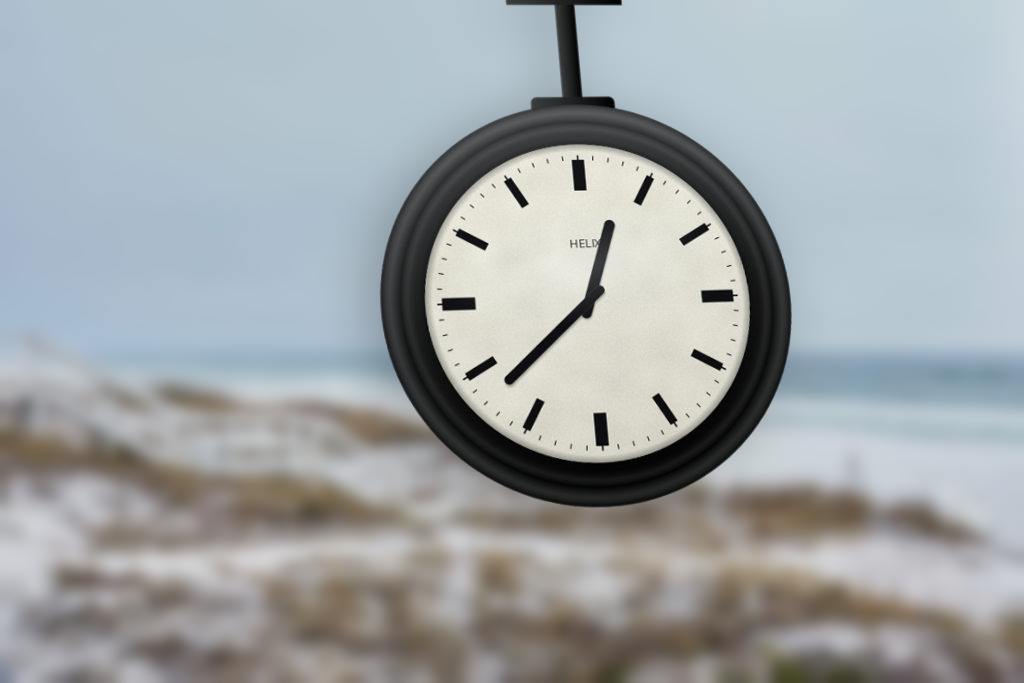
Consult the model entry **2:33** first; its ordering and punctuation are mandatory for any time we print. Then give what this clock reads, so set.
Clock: **12:38**
